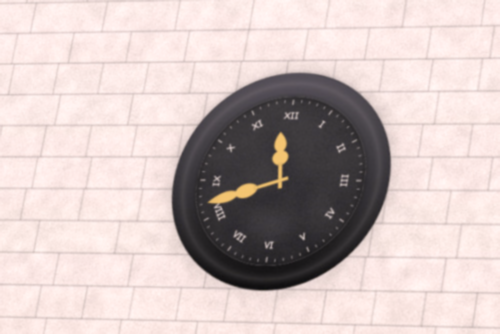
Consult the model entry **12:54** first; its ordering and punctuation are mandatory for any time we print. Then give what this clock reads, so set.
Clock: **11:42**
